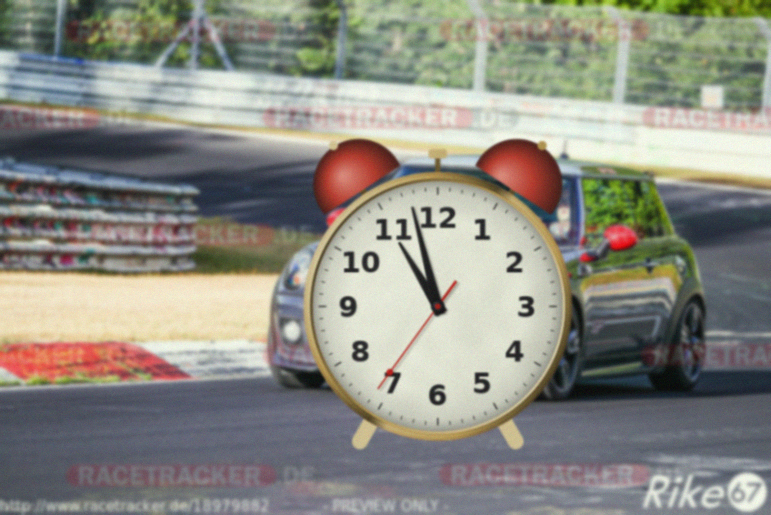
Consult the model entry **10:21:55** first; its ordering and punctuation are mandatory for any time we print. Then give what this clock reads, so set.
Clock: **10:57:36**
